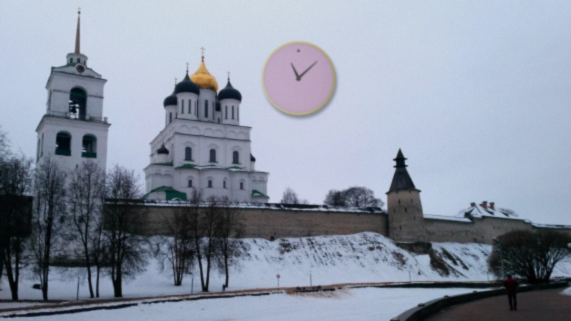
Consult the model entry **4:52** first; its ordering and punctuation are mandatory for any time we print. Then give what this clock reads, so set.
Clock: **11:08**
